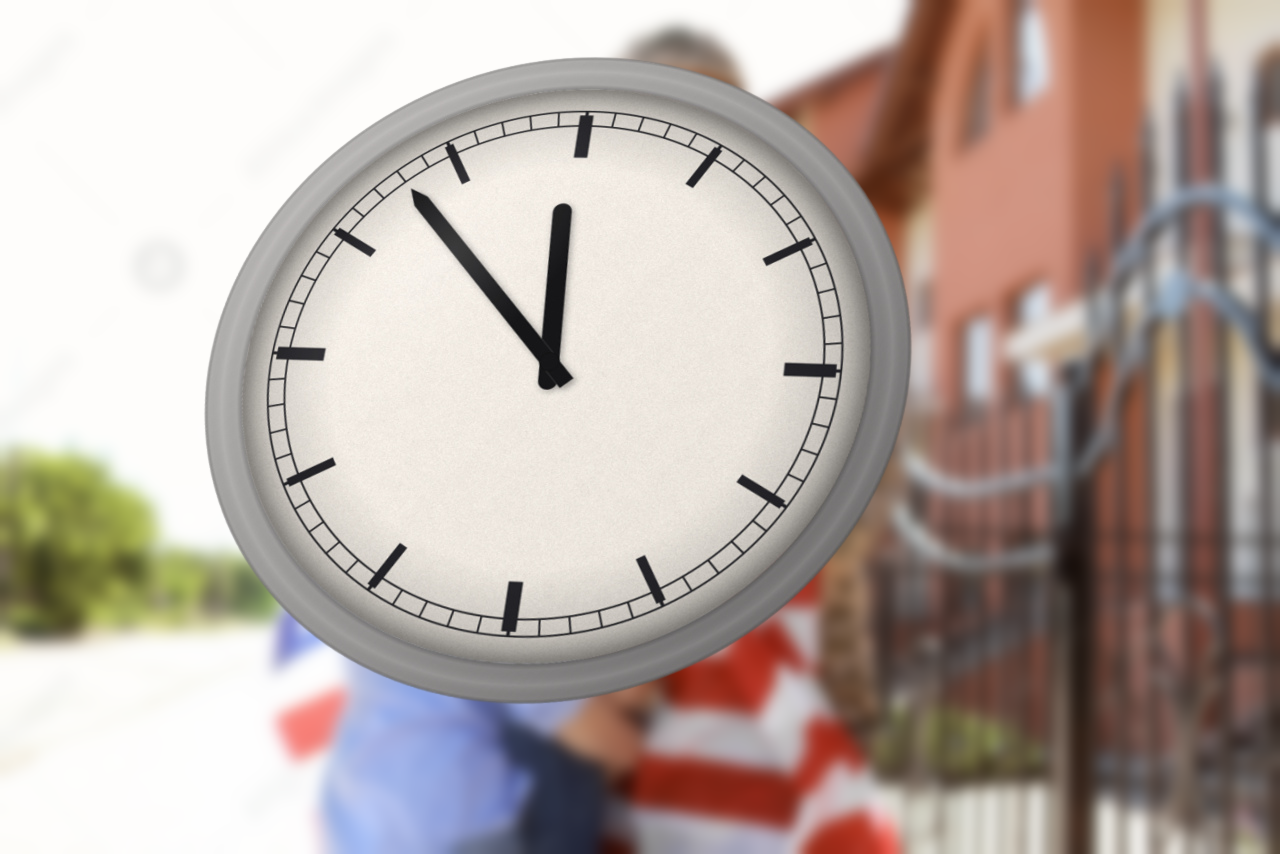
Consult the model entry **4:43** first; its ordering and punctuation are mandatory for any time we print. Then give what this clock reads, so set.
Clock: **11:53**
